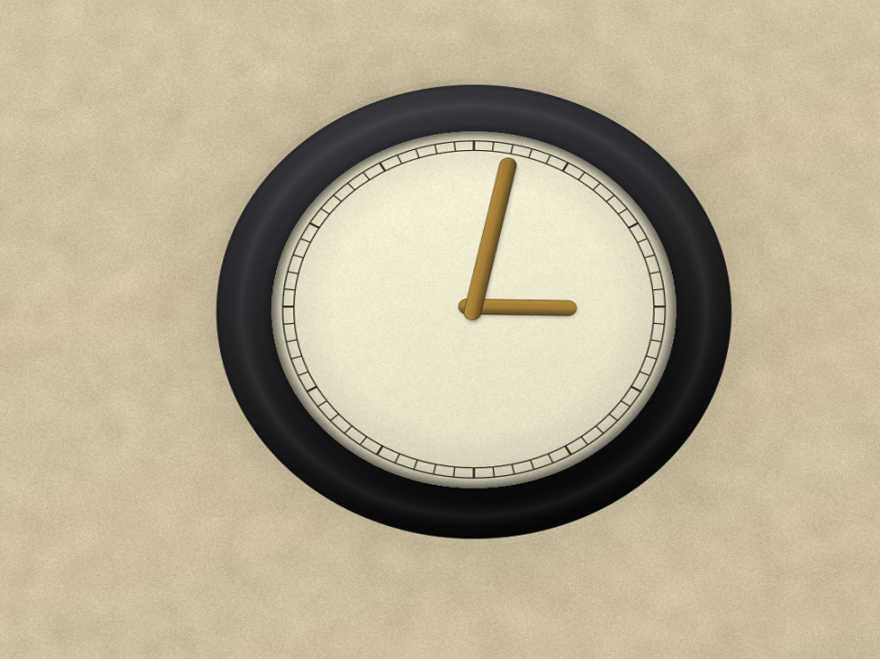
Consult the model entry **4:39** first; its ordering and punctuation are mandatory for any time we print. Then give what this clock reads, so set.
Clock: **3:02**
